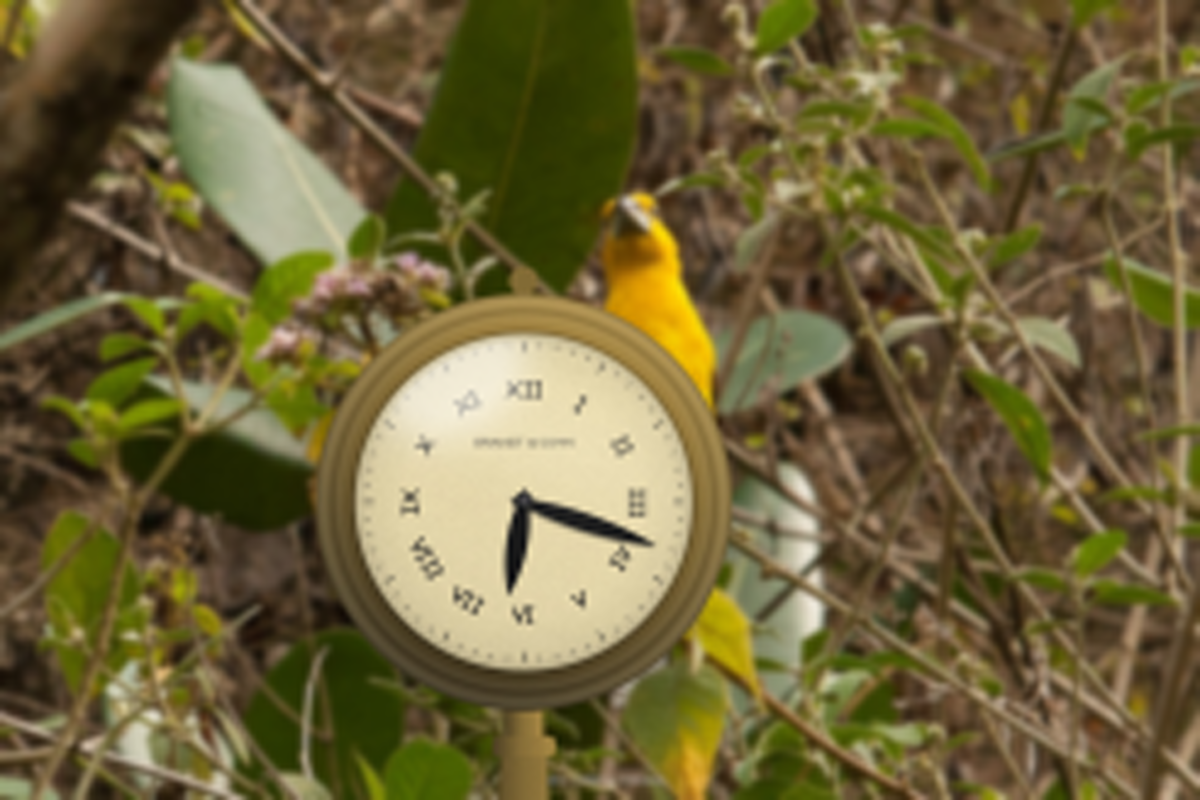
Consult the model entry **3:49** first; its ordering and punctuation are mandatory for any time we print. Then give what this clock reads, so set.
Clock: **6:18**
